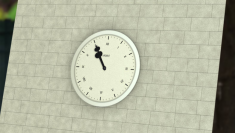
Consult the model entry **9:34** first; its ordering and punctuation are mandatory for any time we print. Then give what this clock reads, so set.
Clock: **10:55**
